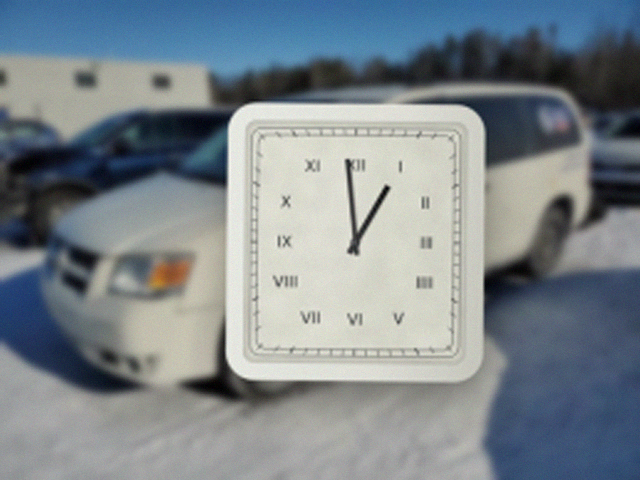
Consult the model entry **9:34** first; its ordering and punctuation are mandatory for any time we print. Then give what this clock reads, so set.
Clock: **12:59**
